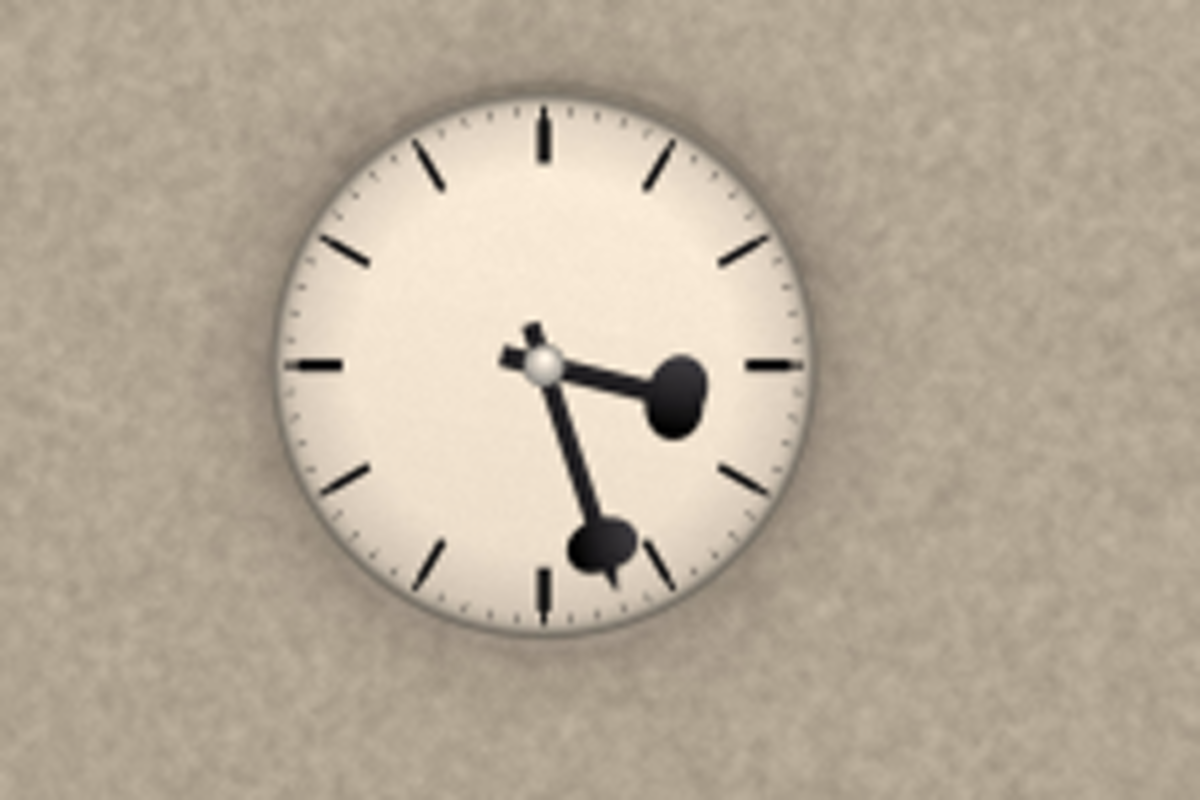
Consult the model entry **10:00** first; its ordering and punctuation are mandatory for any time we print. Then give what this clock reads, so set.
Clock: **3:27**
